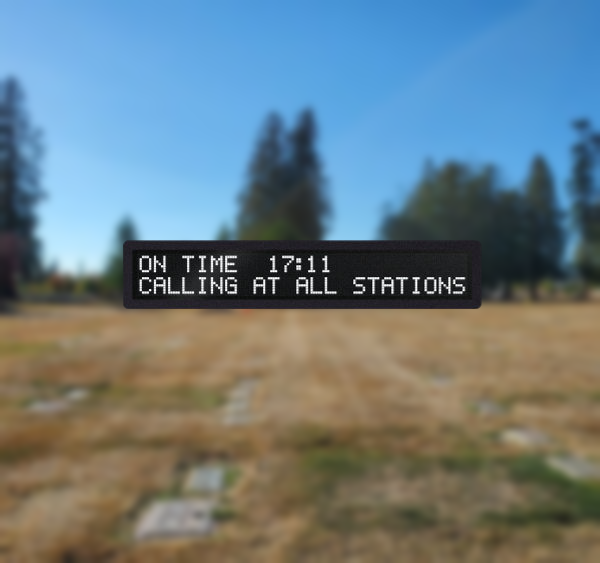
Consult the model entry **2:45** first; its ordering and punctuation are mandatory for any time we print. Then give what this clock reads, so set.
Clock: **17:11**
